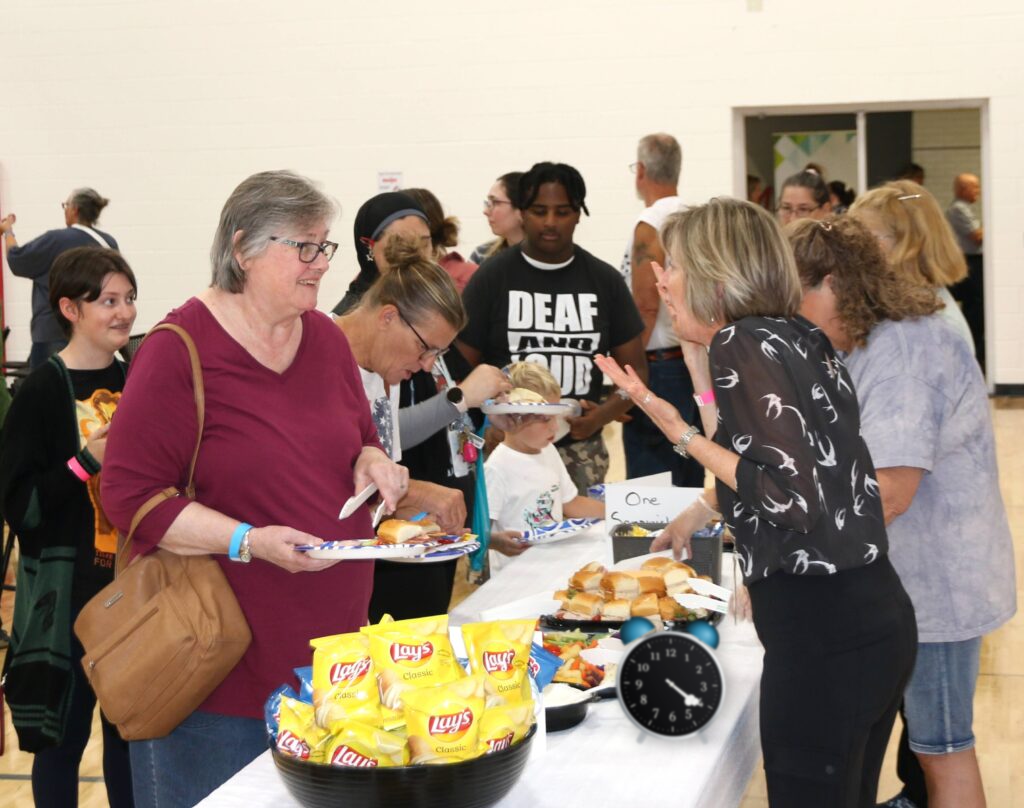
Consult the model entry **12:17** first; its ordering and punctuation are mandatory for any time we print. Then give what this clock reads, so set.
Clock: **4:21**
